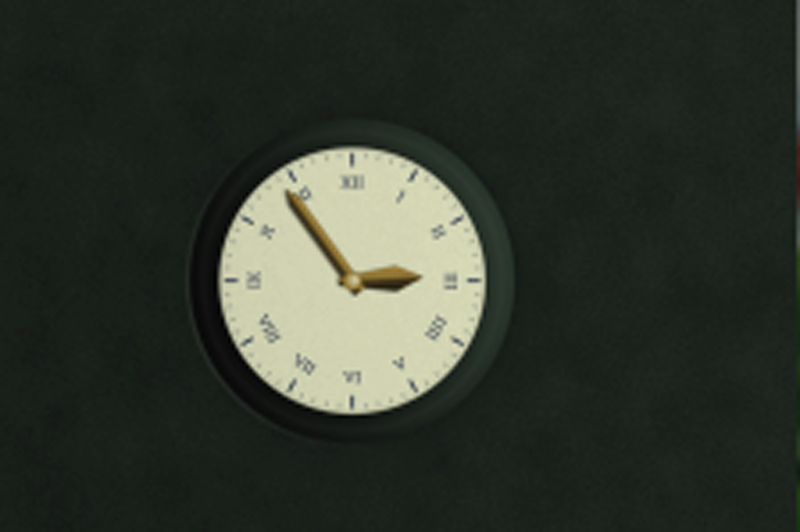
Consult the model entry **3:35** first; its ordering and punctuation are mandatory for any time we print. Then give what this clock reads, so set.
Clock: **2:54**
